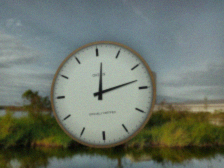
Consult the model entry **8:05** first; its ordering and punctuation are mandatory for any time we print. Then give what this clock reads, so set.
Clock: **12:13**
